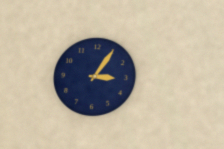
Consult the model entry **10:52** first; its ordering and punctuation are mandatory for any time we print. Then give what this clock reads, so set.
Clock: **3:05**
